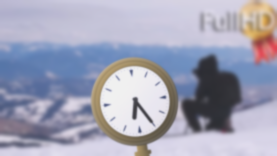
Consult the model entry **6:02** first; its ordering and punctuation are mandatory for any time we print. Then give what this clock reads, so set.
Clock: **6:25**
